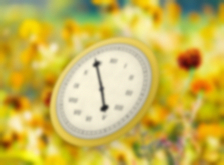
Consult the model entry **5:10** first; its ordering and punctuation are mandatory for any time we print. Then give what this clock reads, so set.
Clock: **4:54**
